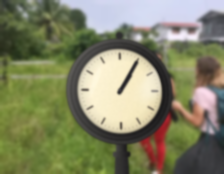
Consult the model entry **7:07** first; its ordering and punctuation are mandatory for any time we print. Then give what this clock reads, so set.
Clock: **1:05**
